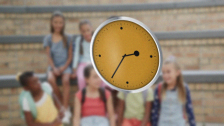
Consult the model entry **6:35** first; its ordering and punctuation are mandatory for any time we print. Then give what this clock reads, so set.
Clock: **2:36**
